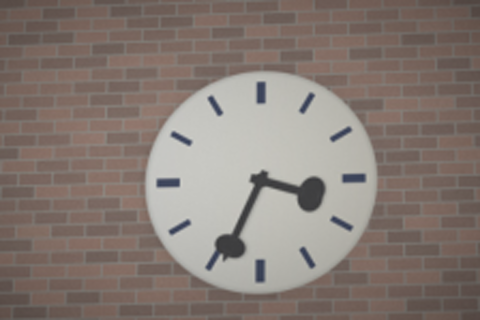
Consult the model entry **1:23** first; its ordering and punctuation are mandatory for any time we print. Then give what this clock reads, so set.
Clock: **3:34**
